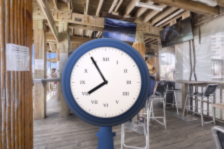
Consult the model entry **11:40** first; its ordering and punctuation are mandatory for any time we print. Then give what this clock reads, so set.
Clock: **7:55**
